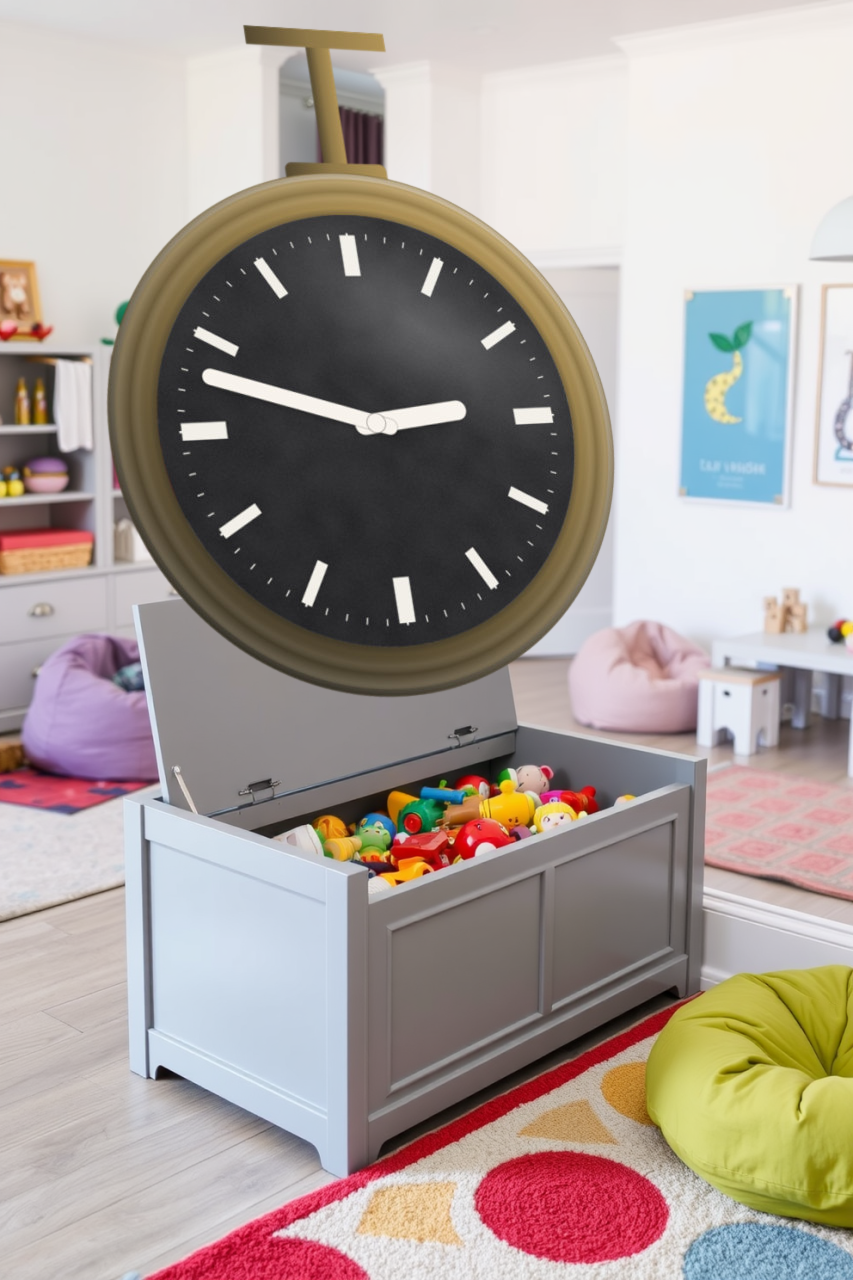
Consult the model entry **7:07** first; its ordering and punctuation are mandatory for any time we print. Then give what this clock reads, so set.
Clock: **2:48**
